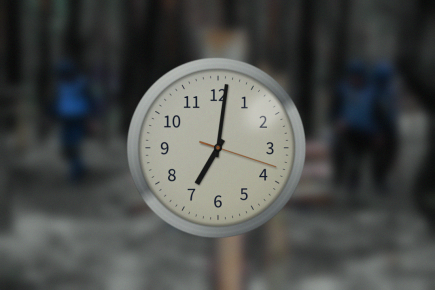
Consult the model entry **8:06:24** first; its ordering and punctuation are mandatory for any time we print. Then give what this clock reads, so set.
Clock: **7:01:18**
